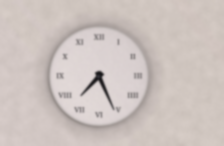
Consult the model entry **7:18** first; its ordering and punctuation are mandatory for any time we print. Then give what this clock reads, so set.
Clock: **7:26**
